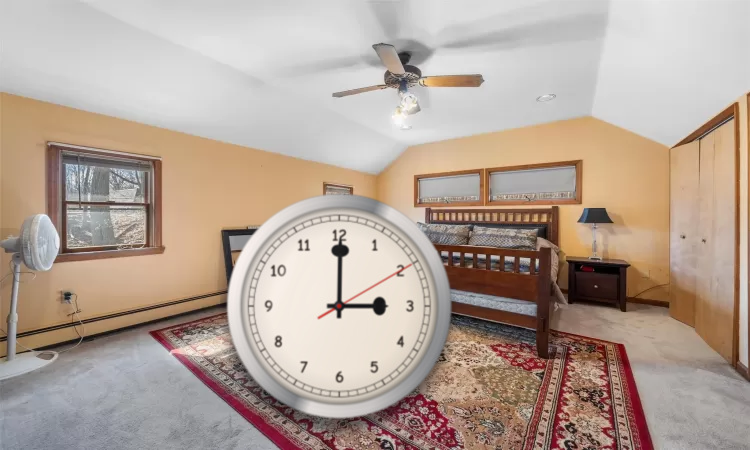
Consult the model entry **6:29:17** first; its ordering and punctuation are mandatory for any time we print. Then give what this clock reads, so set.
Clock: **3:00:10**
